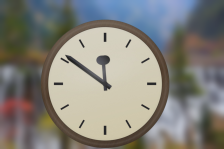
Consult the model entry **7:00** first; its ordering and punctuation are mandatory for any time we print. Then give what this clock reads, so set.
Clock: **11:51**
